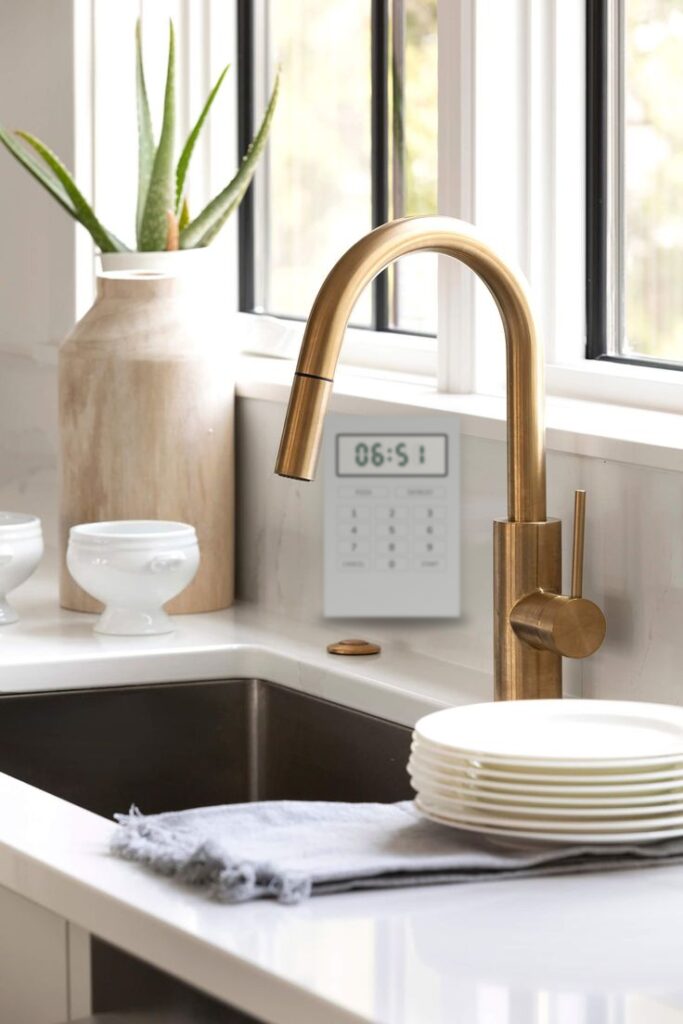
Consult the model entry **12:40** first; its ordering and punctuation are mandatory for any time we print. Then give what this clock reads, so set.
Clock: **6:51**
